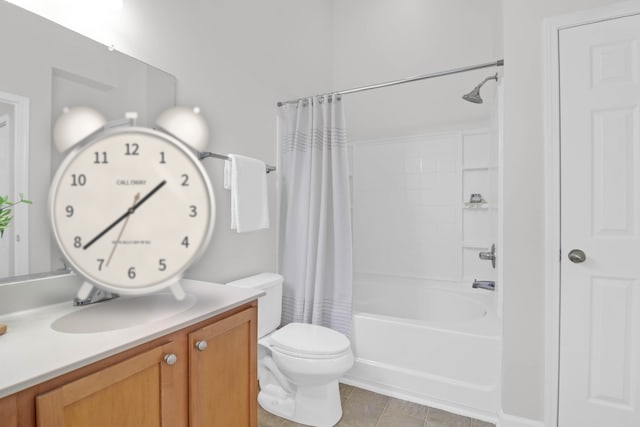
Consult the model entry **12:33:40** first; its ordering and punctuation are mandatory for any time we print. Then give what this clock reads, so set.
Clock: **1:38:34**
